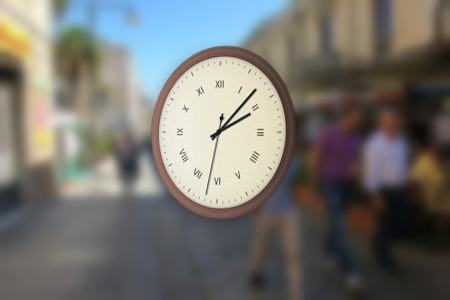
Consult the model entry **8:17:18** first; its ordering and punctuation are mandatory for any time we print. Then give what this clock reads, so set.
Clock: **2:07:32**
